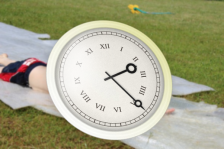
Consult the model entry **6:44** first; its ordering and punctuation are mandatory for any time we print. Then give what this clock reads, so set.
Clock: **2:24**
